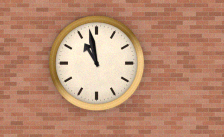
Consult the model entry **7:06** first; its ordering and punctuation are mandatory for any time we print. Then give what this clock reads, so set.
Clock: **10:58**
